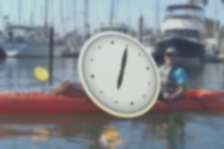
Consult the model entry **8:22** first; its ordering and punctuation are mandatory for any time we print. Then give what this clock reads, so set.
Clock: **7:05**
